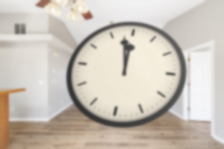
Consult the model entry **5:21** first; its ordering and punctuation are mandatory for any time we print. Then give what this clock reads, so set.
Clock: **11:58**
